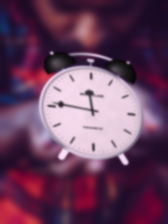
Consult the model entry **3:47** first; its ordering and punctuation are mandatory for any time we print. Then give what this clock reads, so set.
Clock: **11:46**
